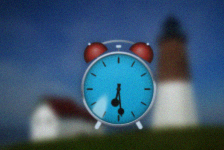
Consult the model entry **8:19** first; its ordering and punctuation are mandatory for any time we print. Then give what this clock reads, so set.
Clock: **6:29**
